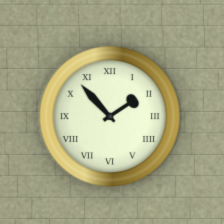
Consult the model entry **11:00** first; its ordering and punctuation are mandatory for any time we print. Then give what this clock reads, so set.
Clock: **1:53**
